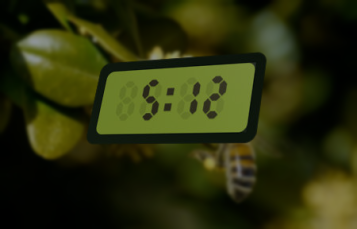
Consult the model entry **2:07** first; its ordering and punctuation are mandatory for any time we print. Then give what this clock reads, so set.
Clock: **5:12**
